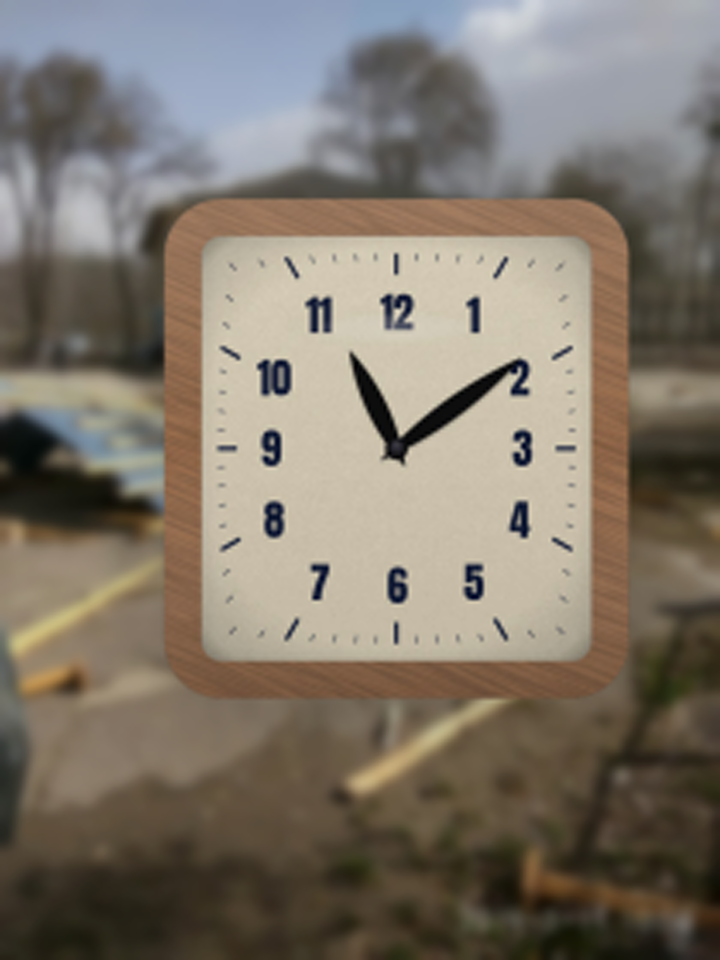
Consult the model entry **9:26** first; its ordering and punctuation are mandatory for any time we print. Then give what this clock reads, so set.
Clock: **11:09**
